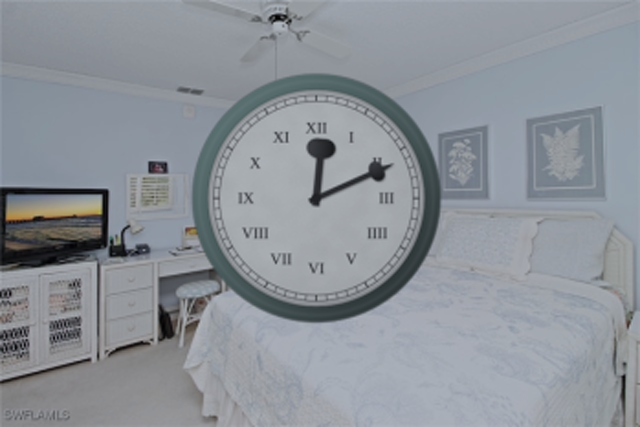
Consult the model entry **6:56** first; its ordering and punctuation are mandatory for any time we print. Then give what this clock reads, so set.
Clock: **12:11**
